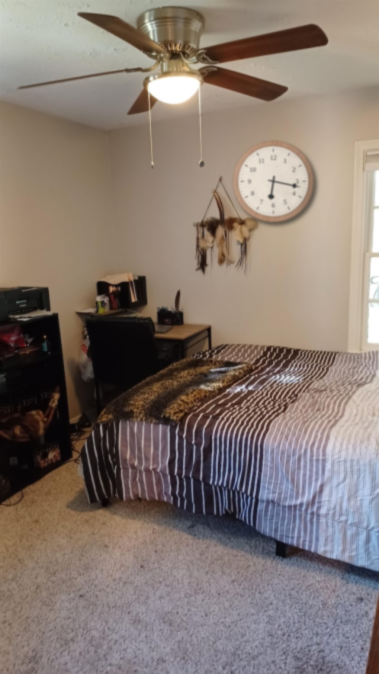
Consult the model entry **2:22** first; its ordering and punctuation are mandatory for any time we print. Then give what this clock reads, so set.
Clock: **6:17**
